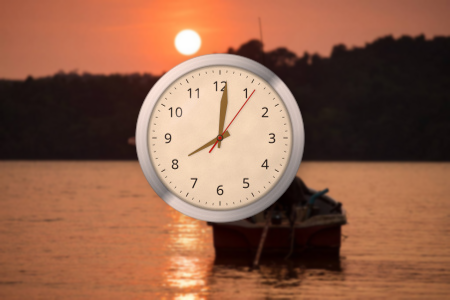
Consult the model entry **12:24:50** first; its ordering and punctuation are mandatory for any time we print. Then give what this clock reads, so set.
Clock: **8:01:06**
